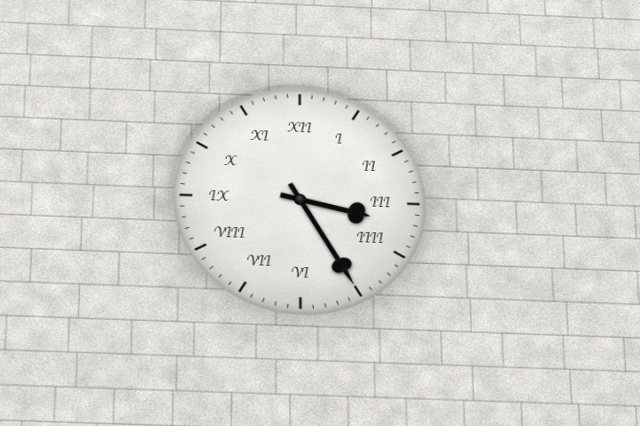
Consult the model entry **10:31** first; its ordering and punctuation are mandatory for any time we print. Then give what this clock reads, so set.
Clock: **3:25**
